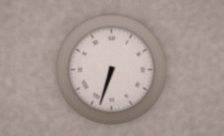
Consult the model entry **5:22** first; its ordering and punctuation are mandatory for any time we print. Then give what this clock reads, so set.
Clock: **6:33**
